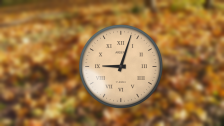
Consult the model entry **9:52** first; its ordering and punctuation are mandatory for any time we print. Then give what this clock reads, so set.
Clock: **9:03**
